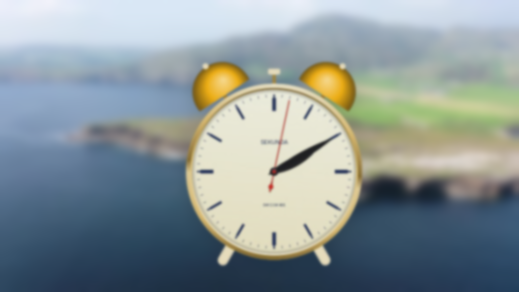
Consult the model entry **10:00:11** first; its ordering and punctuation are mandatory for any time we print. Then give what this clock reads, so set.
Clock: **2:10:02**
